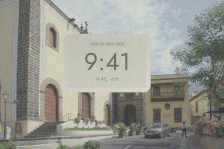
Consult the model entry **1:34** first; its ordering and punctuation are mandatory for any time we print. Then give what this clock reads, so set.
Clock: **9:41**
